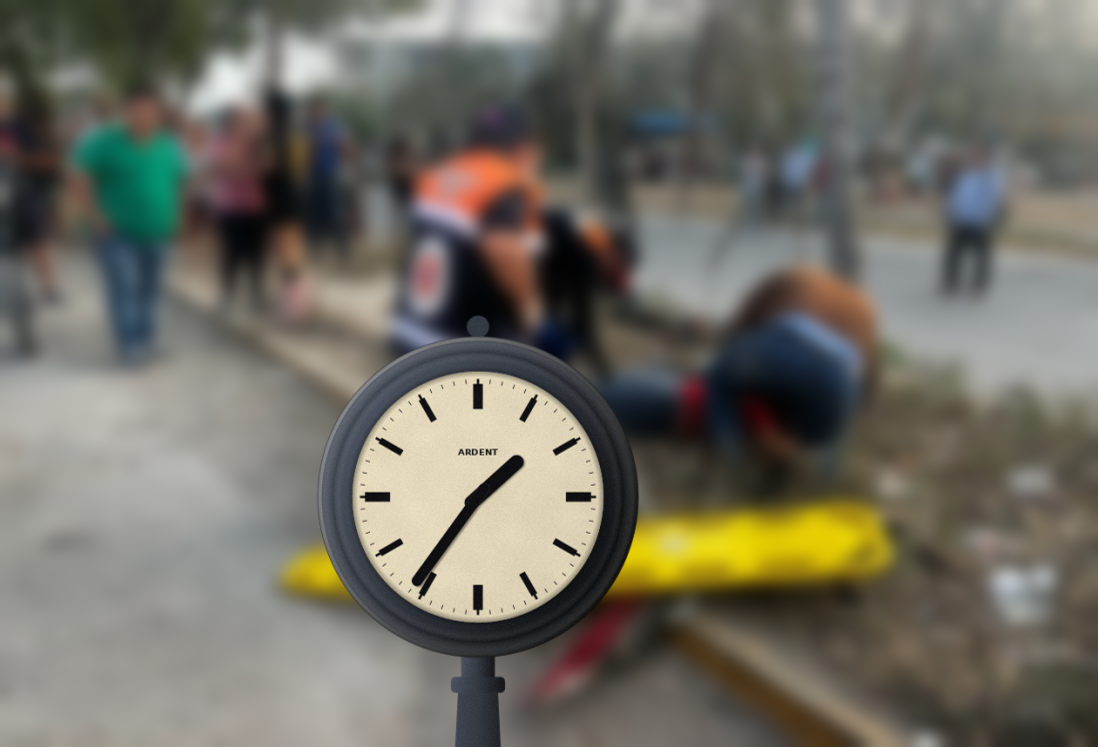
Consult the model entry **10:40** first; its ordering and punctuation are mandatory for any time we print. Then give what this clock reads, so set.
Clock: **1:36**
